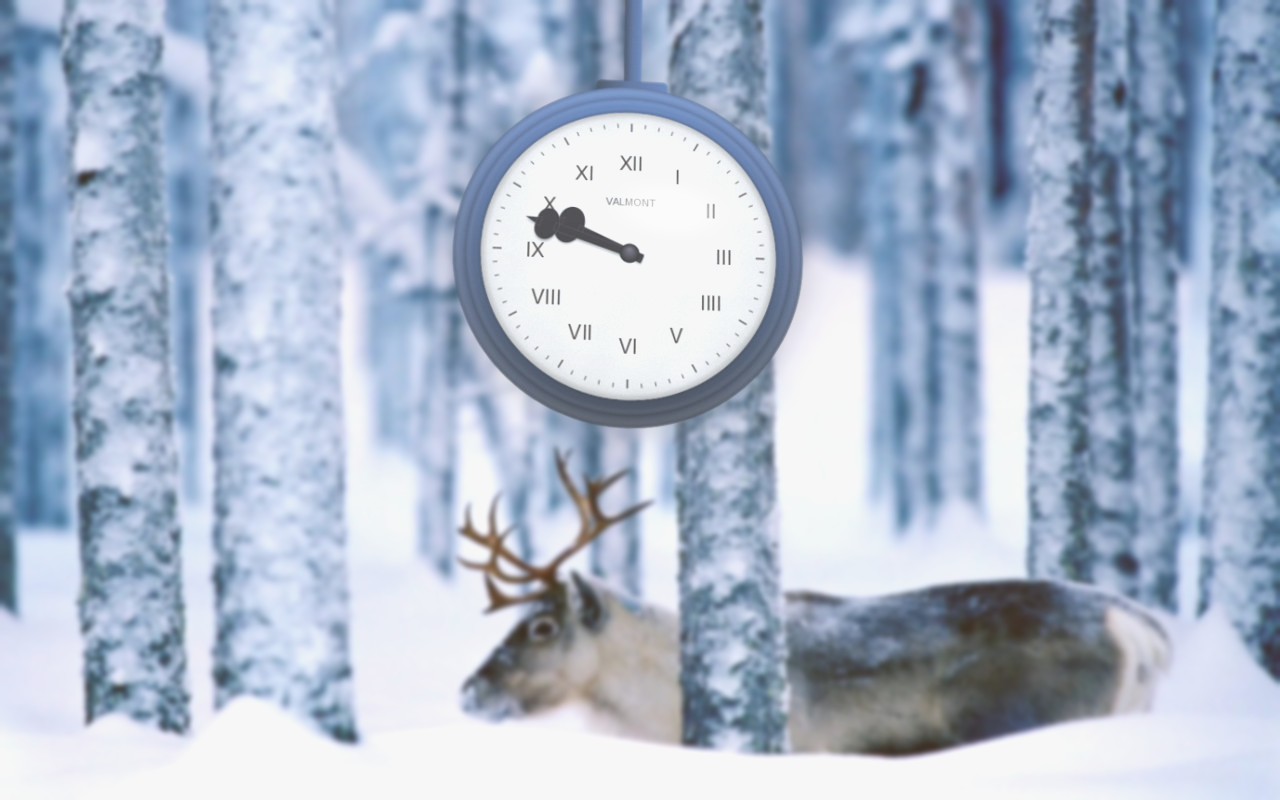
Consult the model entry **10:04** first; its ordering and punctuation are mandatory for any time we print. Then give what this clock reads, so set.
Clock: **9:48**
